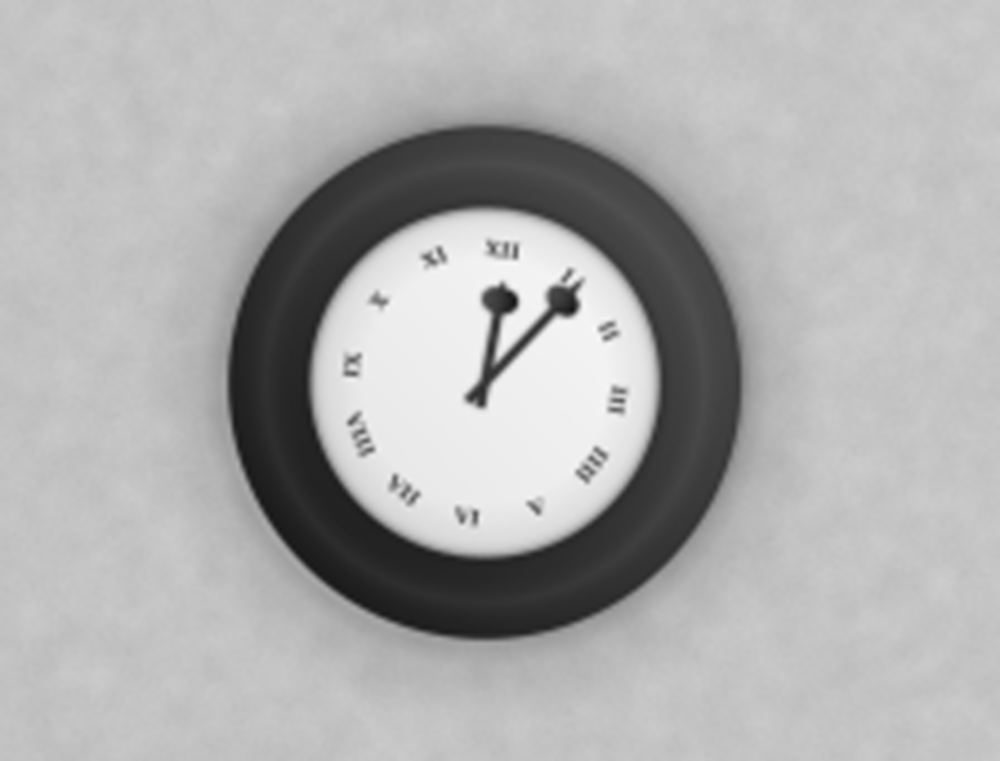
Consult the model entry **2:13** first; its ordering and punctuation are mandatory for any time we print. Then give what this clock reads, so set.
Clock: **12:06**
